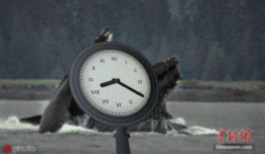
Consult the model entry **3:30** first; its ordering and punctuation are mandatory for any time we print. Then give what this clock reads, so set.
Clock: **8:20**
